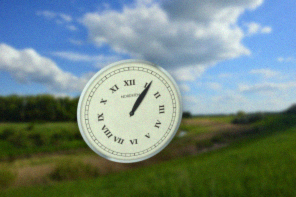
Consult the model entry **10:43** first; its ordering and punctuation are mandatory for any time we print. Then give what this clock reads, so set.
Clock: **1:06**
